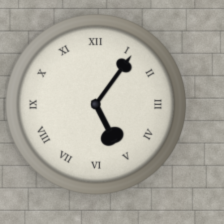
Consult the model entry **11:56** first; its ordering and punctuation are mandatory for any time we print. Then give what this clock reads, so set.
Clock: **5:06**
